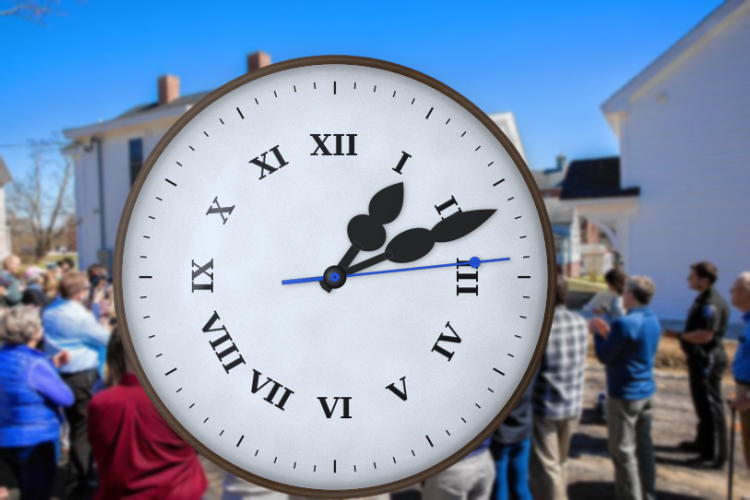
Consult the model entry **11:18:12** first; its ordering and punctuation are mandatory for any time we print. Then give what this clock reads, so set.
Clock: **1:11:14**
